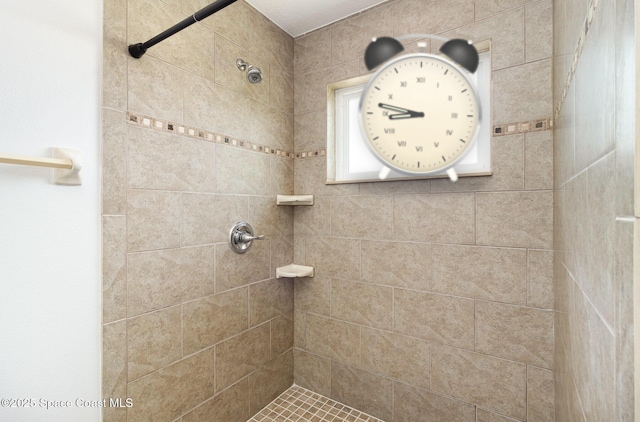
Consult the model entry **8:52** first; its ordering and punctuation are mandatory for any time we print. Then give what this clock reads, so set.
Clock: **8:47**
